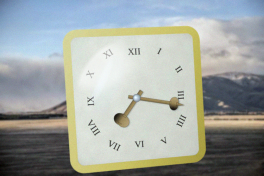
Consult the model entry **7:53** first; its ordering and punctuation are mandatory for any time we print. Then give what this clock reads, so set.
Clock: **7:17**
